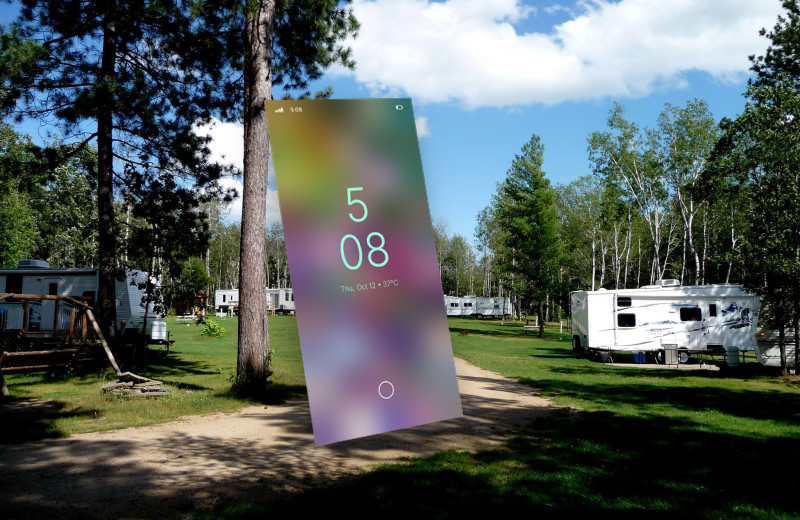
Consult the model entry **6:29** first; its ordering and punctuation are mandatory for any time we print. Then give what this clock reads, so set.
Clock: **5:08**
